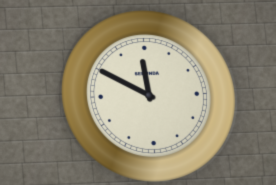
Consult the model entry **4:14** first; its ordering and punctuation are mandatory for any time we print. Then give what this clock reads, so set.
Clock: **11:50**
